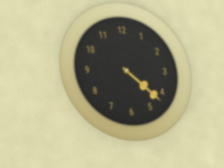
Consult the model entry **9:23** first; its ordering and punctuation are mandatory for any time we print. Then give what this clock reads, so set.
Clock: **4:22**
